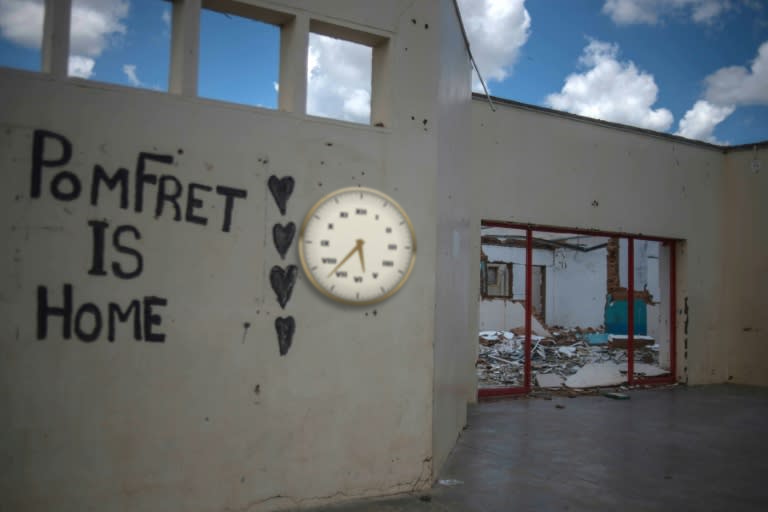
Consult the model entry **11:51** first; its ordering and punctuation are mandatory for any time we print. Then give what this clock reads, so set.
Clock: **5:37**
